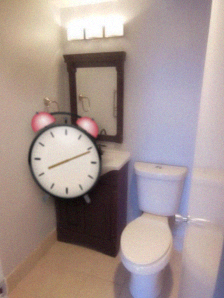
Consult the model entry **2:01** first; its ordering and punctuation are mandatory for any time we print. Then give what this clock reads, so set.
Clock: **8:11**
